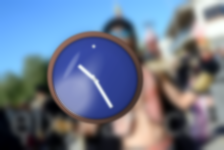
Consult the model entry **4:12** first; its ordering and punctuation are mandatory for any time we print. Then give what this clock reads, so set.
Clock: **10:25**
